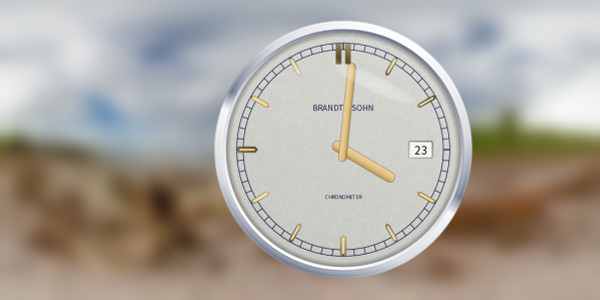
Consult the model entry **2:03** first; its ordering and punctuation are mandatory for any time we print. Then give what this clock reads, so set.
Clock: **4:01**
